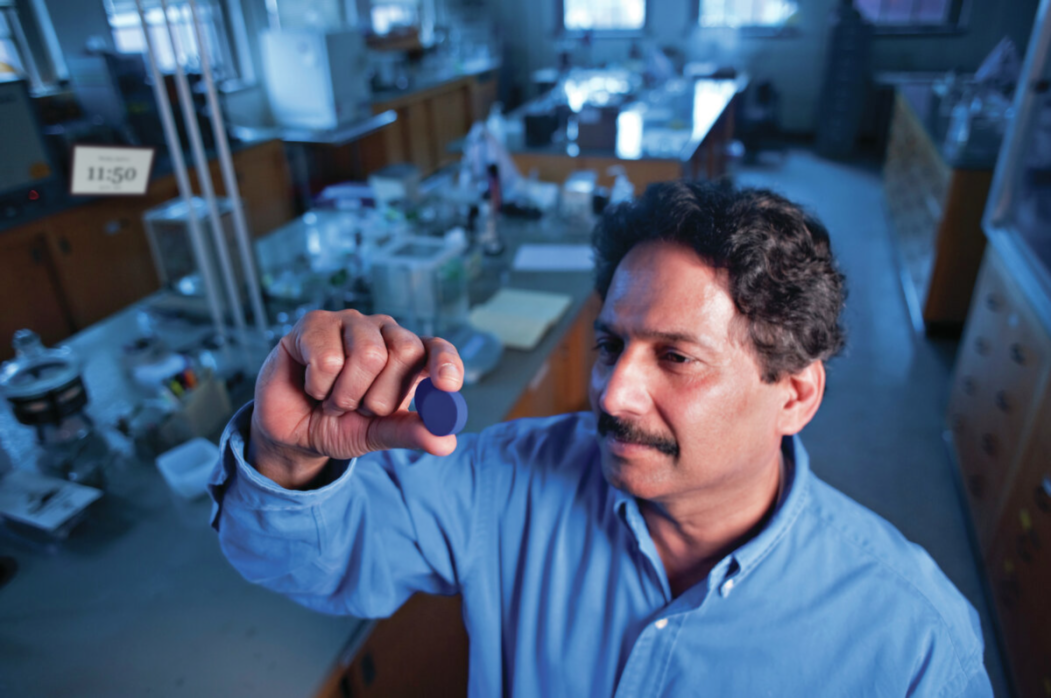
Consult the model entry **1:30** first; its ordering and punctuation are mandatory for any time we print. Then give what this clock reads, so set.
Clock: **11:50**
